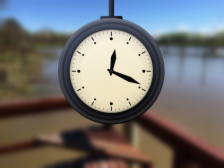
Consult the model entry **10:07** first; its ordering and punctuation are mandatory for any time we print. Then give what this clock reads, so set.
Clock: **12:19**
